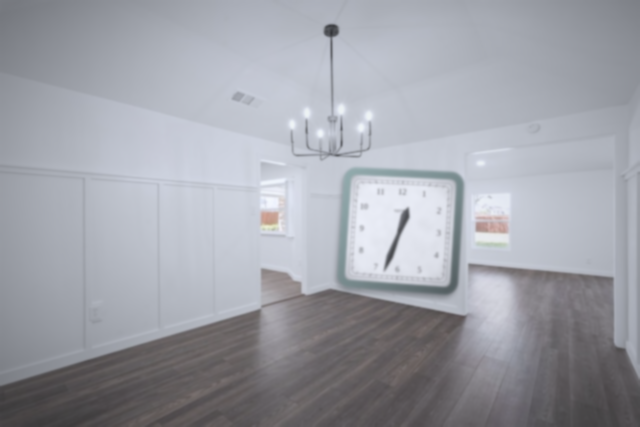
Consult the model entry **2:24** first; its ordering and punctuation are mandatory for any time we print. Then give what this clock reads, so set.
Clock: **12:33**
